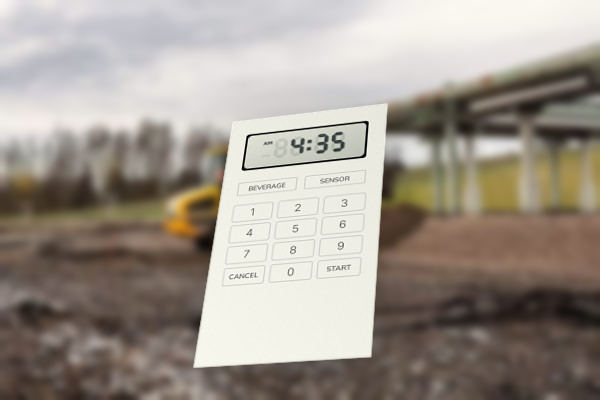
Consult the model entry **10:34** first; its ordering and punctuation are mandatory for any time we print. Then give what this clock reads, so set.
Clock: **4:35**
